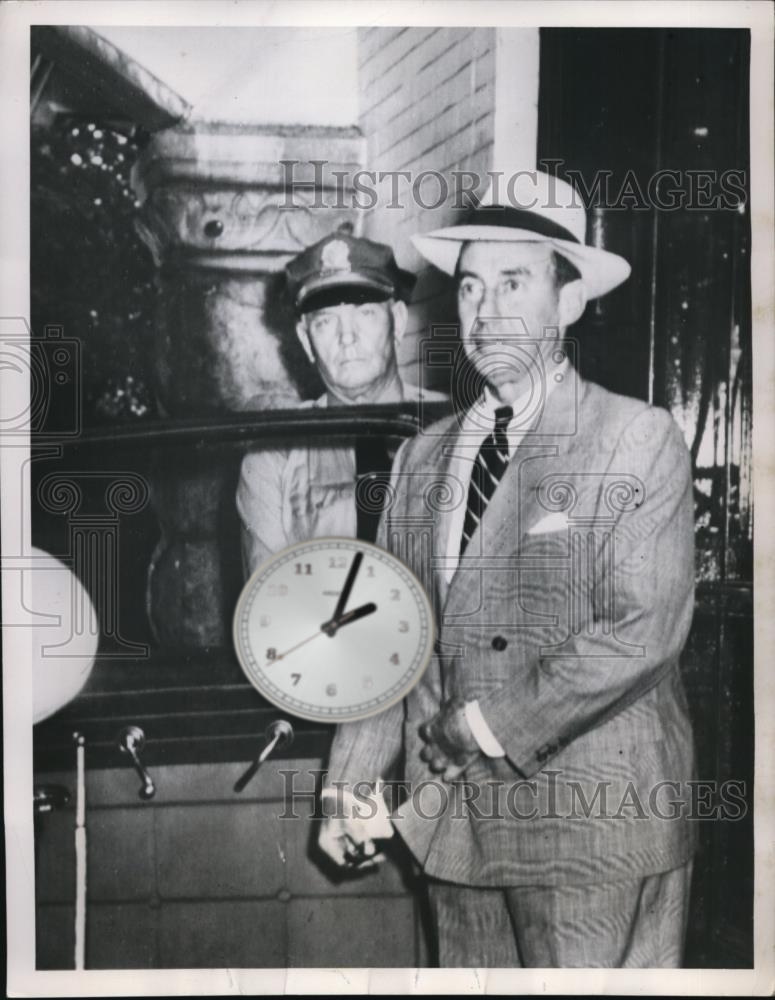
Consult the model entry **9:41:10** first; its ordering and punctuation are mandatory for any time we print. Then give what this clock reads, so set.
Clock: **2:02:39**
